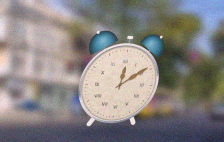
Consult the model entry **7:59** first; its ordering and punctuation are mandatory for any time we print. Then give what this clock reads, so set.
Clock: **12:09**
